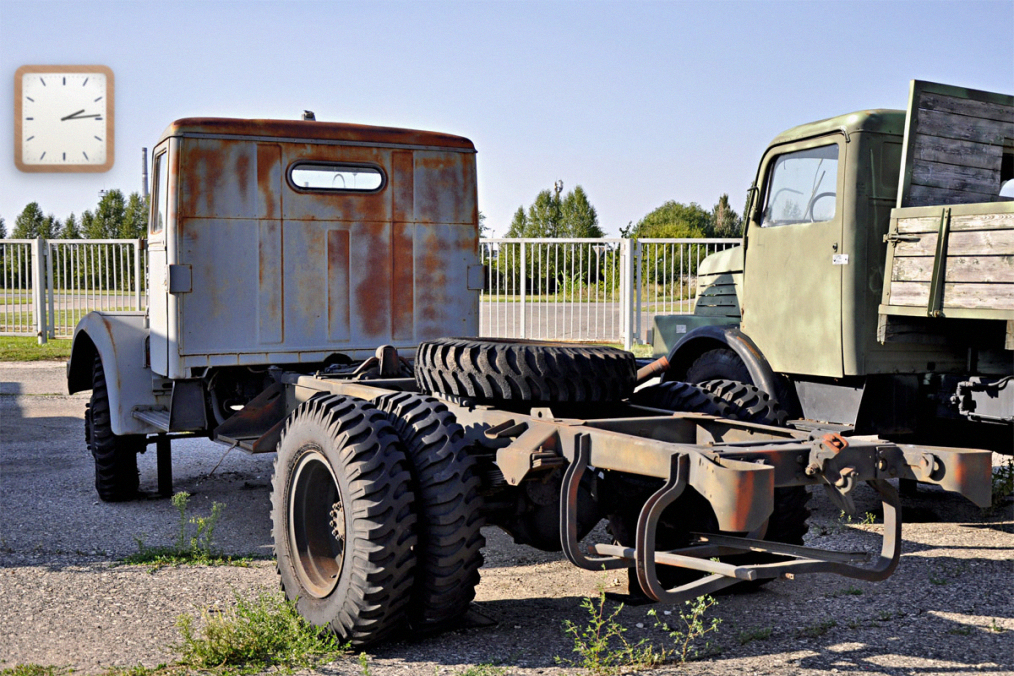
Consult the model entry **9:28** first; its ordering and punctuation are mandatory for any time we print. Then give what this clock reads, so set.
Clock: **2:14**
